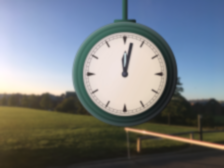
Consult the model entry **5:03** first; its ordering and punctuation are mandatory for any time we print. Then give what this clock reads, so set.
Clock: **12:02**
